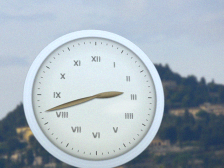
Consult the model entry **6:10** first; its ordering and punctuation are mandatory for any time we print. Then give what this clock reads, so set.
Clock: **2:42**
